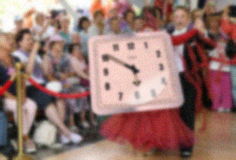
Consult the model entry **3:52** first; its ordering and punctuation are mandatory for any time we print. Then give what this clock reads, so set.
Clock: **5:51**
